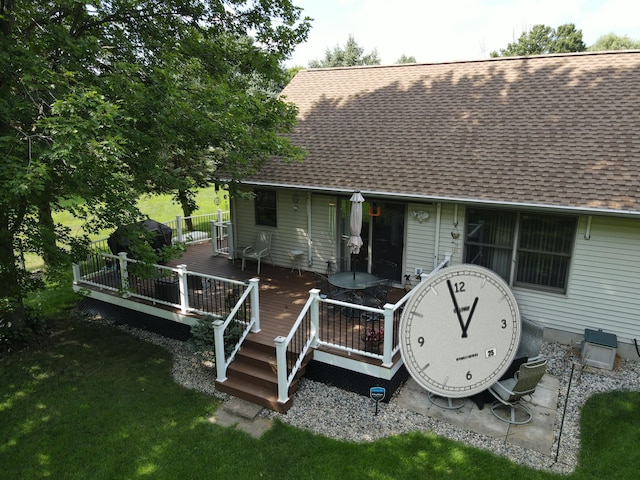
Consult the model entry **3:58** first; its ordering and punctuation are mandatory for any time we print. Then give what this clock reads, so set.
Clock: **12:58**
